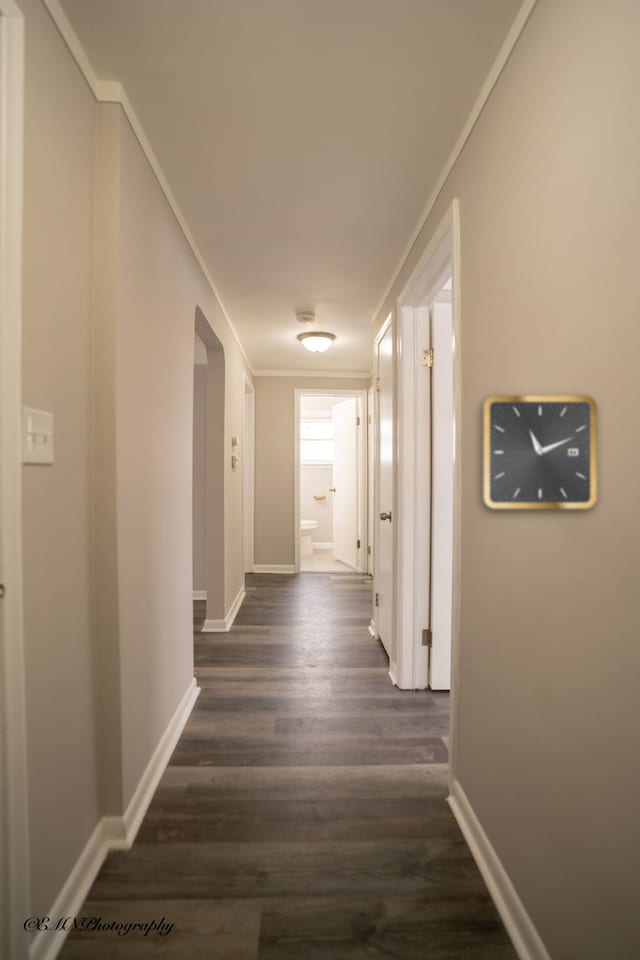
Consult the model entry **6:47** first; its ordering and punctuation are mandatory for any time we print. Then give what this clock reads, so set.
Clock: **11:11**
